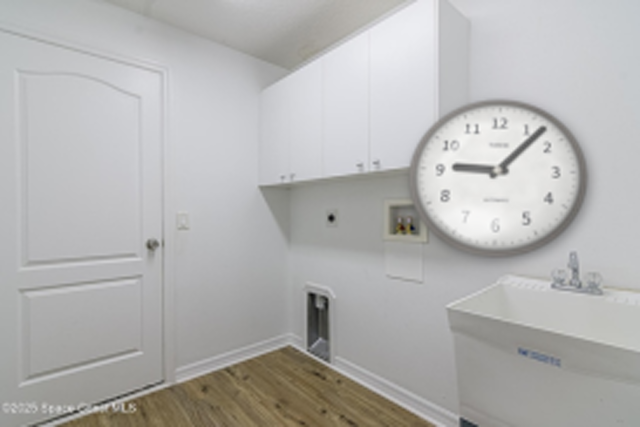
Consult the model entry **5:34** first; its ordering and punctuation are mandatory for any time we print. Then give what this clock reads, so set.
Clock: **9:07**
